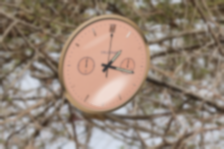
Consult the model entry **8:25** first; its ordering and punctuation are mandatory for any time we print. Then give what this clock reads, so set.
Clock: **1:17**
